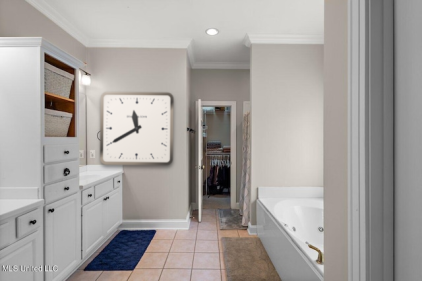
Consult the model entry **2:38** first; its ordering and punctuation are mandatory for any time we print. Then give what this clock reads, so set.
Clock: **11:40**
